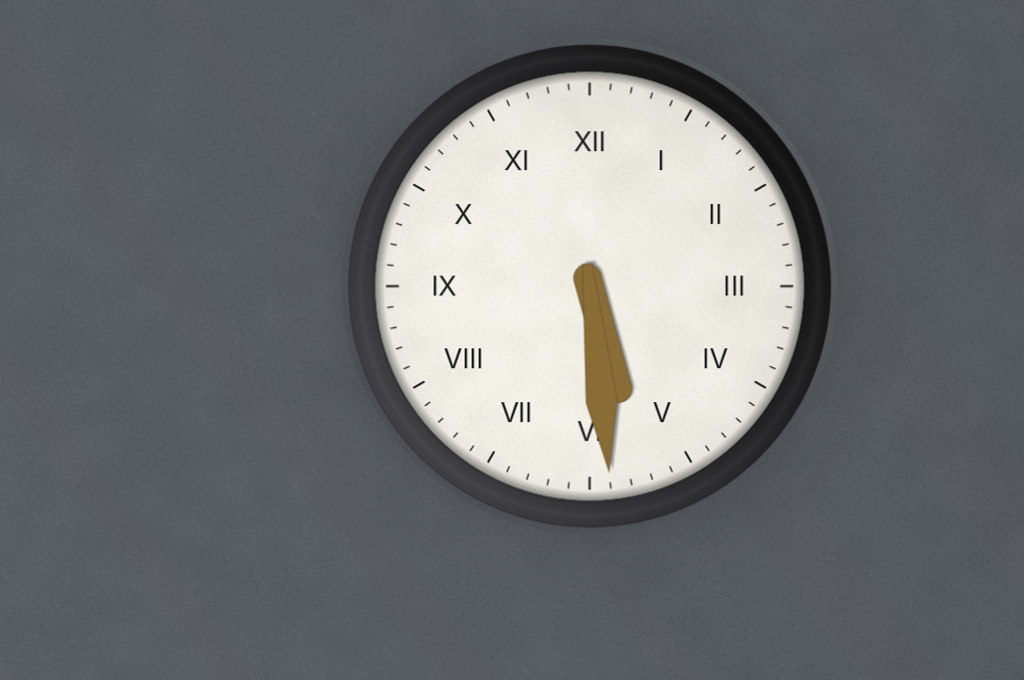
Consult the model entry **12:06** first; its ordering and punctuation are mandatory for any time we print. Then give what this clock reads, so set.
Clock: **5:29**
